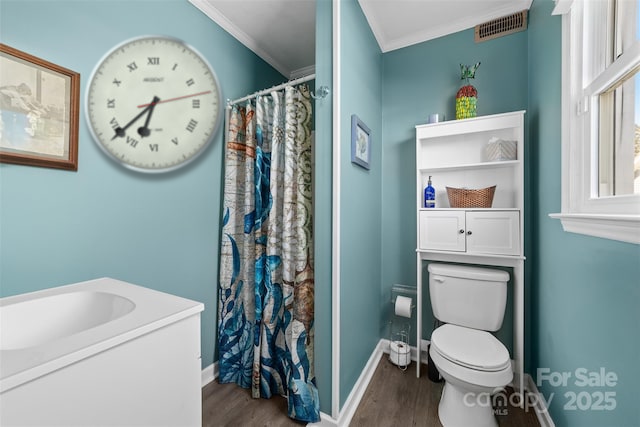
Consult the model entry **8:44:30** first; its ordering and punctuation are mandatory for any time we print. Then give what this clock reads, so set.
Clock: **6:38:13**
